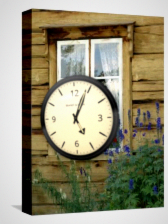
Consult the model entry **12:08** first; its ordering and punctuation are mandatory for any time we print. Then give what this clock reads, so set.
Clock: **5:04**
